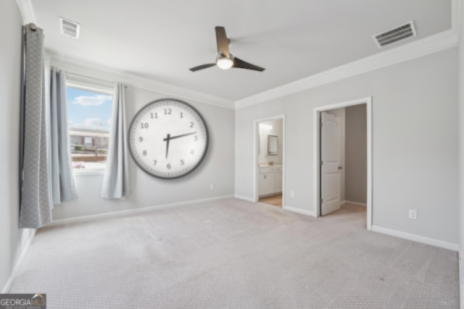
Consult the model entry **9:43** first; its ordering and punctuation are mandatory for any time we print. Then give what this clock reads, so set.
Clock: **6:13**
